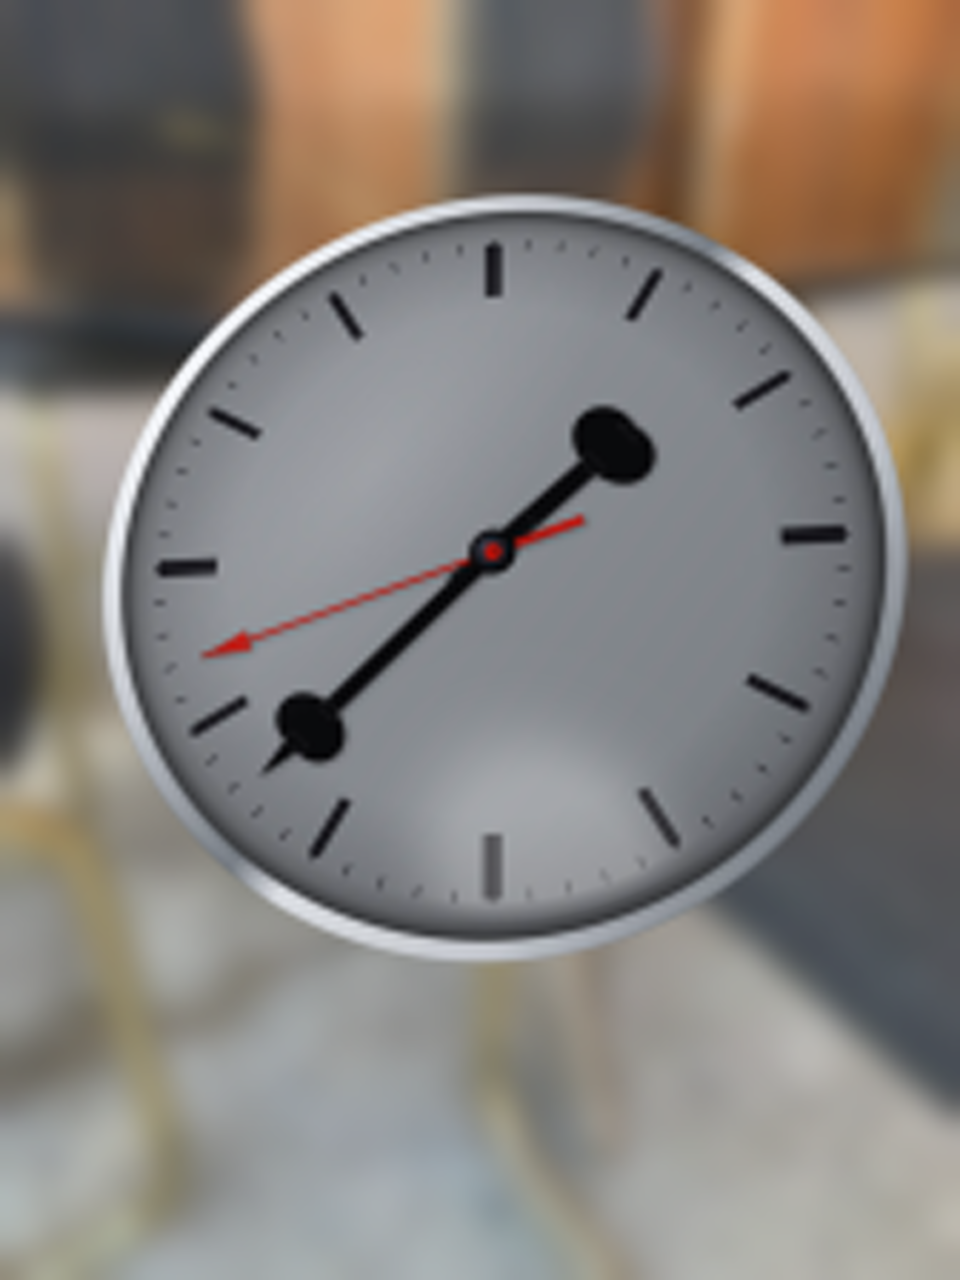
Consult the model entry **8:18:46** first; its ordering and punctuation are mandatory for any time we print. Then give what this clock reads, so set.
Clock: **1:37:42**
